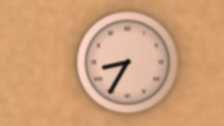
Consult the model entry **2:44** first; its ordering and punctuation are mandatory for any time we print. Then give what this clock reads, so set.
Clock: **8:35**
